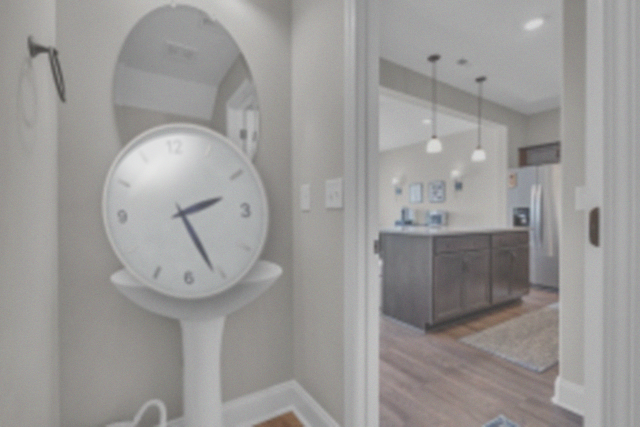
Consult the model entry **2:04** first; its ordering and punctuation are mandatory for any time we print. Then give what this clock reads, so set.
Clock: **2:26**
